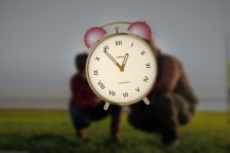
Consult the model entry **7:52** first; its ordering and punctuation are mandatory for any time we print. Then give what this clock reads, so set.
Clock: **12:54**
